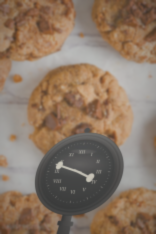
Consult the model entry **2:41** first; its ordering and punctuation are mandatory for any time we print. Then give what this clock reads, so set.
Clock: **3:48**
